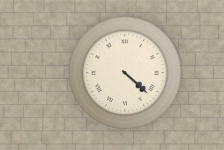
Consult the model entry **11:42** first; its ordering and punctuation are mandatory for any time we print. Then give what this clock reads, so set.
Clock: **4:22**
